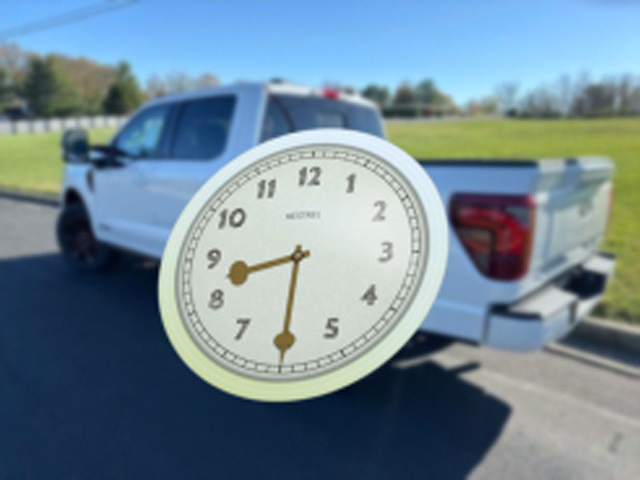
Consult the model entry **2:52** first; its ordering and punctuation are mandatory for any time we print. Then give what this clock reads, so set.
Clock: **8:30**
